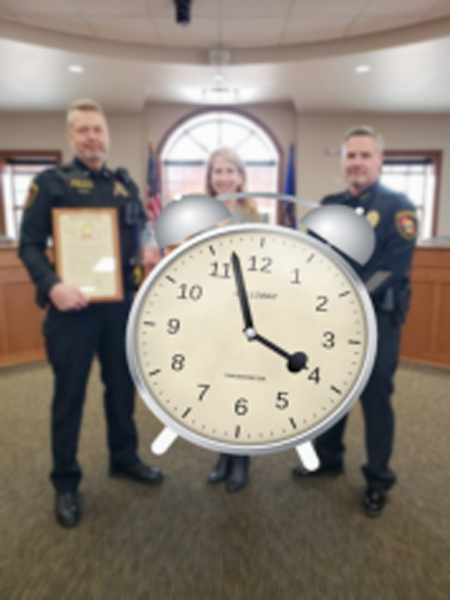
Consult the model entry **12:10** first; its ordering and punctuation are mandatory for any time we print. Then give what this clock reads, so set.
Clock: **3:57**
